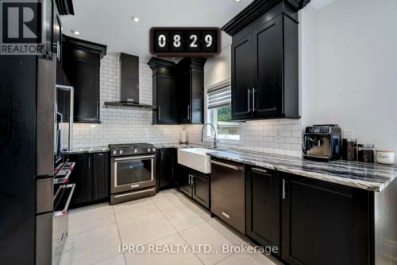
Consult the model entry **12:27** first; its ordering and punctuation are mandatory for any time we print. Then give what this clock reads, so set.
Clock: **8:29**
